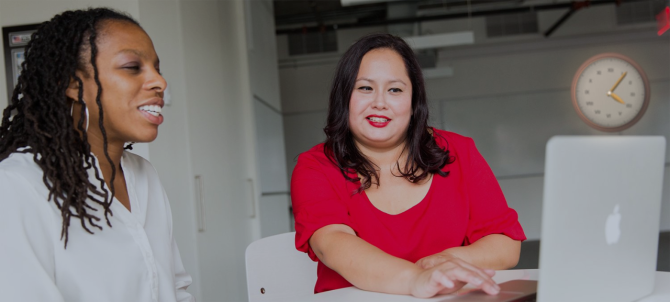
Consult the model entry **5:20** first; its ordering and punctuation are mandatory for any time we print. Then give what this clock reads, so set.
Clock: **4:06**
